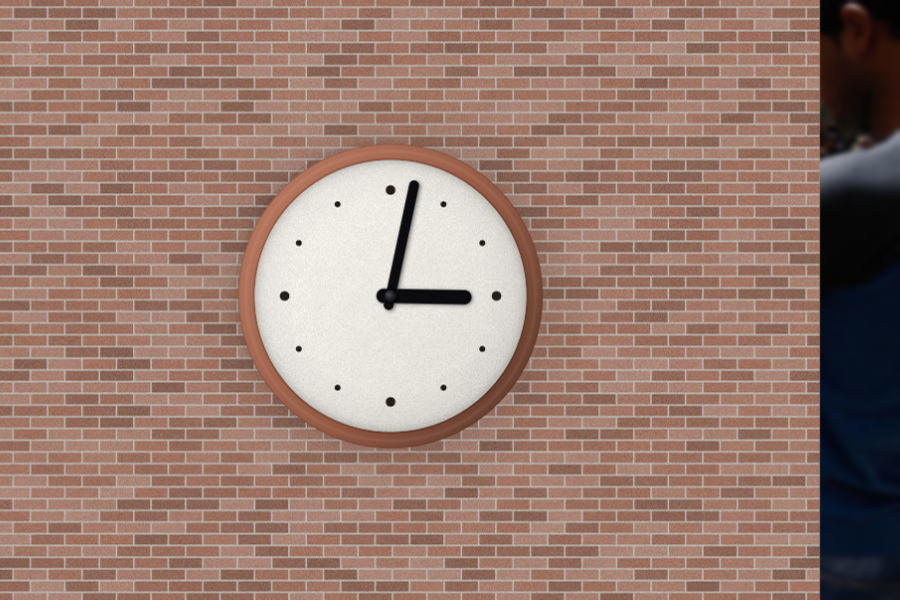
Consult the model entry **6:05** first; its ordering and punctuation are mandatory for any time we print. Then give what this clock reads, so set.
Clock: **3:02**
